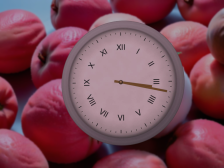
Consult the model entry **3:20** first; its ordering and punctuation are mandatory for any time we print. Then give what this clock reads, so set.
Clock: **3:17**
